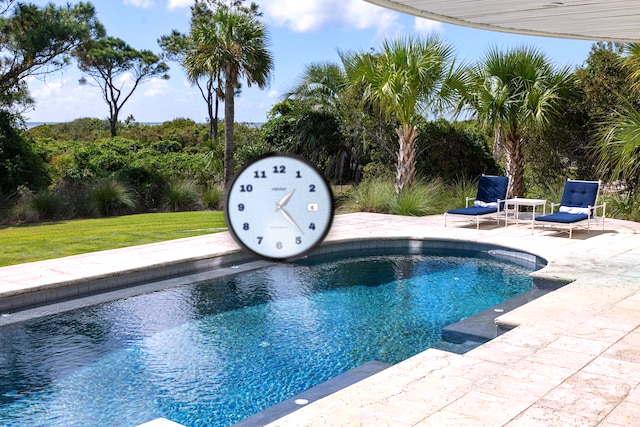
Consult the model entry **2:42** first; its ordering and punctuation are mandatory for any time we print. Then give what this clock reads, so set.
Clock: **1:23**
